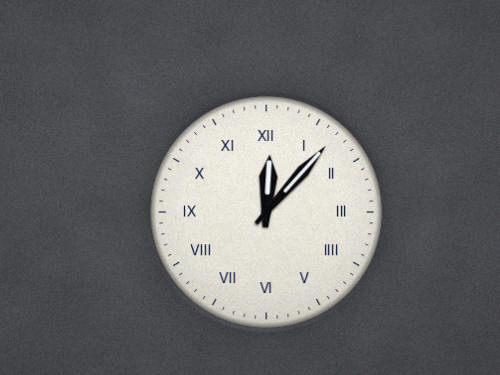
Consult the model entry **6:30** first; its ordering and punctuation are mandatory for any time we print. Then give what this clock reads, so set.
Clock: **12:07**
